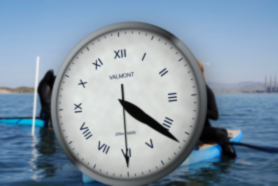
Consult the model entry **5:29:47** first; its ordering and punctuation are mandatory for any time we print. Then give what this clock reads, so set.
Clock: **4:21:30**
